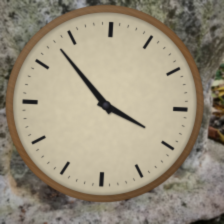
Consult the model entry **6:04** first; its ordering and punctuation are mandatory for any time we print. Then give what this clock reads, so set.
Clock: **3:53**
